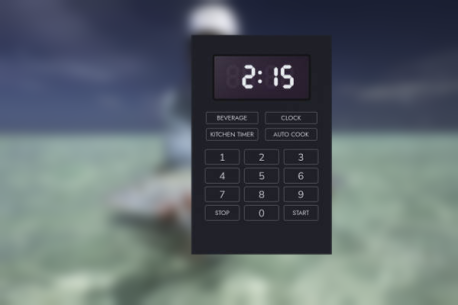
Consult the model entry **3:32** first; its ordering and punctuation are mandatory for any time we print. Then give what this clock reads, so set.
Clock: **2:15**
